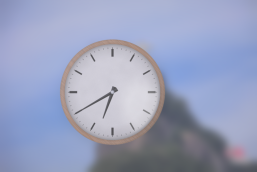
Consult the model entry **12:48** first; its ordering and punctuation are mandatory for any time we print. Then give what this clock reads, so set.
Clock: **6:40**
